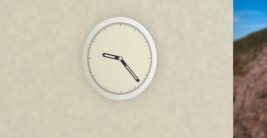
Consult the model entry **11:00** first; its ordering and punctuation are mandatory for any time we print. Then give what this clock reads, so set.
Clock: **9:23**
